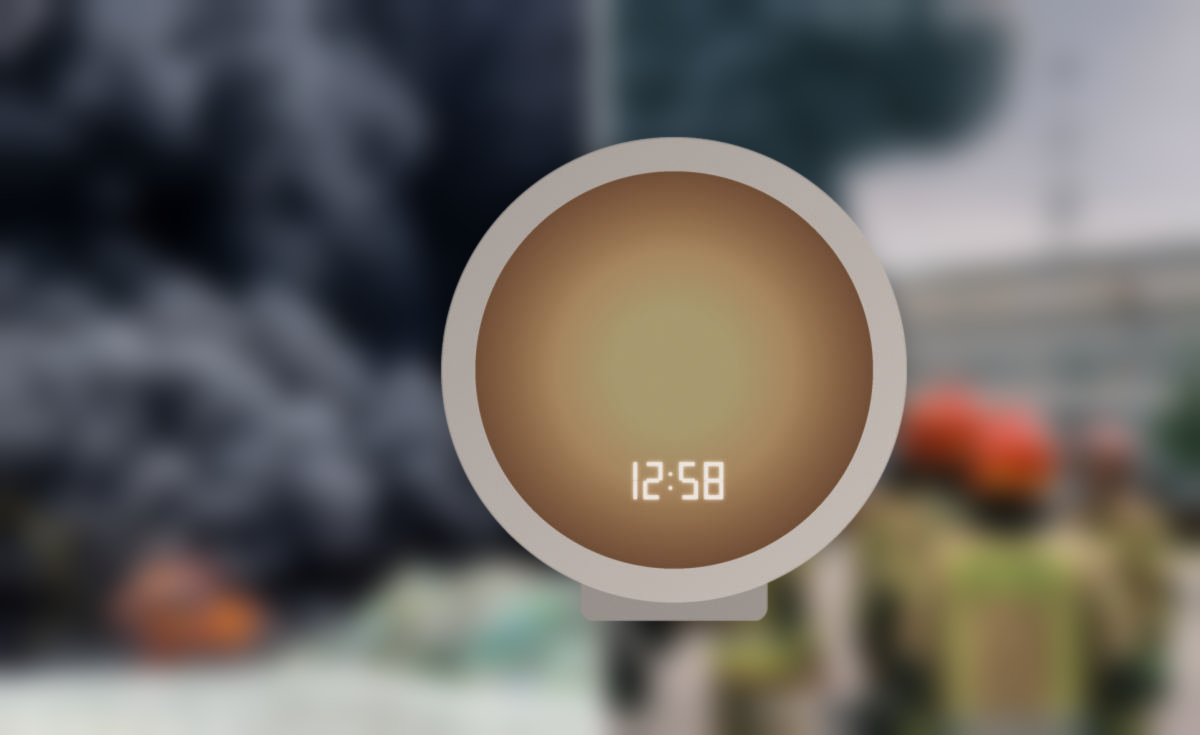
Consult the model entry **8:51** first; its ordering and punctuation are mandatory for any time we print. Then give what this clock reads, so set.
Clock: **12:58**
